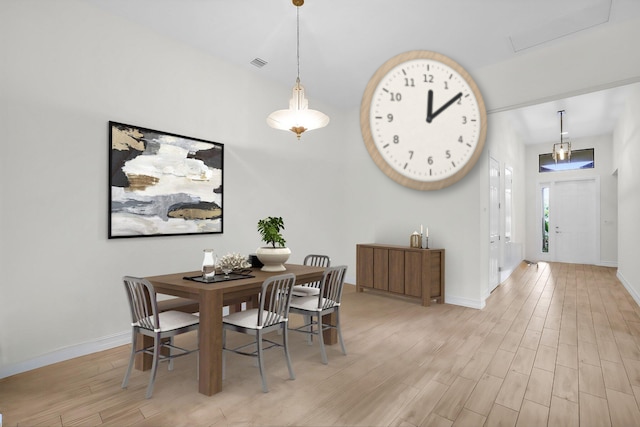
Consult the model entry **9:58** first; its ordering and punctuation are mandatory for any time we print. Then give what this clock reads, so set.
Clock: **12:09**
